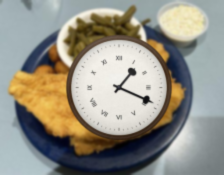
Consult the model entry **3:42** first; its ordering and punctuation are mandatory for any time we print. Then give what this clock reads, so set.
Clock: **1:19**
